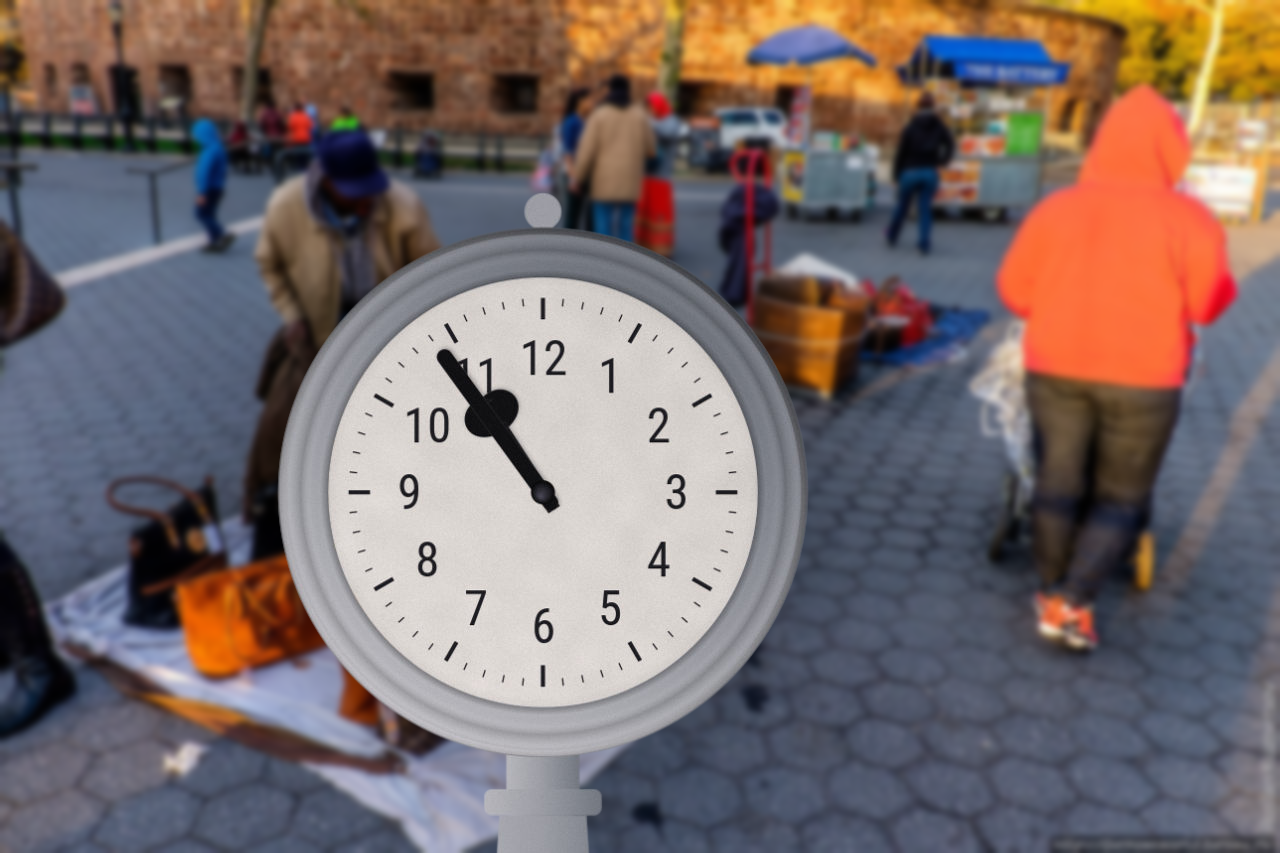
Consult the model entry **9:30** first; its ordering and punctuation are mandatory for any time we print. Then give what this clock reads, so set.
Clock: **10:54**
